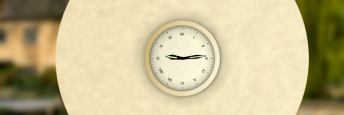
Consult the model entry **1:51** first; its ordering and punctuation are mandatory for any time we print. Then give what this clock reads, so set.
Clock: **9:14**
